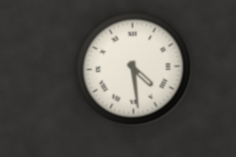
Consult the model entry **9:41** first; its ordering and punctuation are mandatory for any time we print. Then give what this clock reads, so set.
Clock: **4:29**
